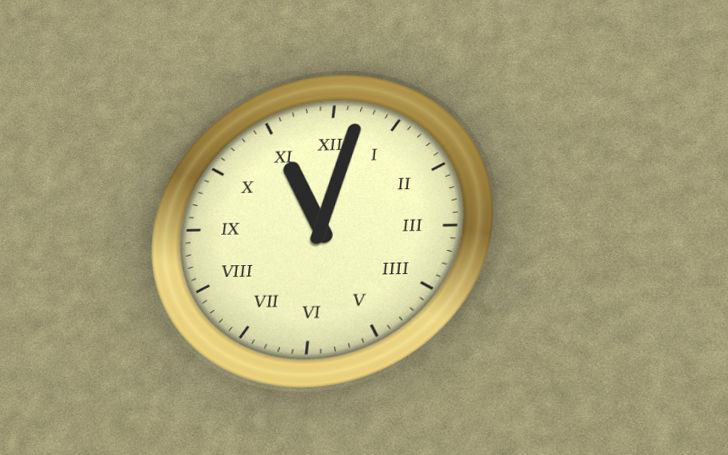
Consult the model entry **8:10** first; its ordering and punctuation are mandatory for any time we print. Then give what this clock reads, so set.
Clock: **11:02**
